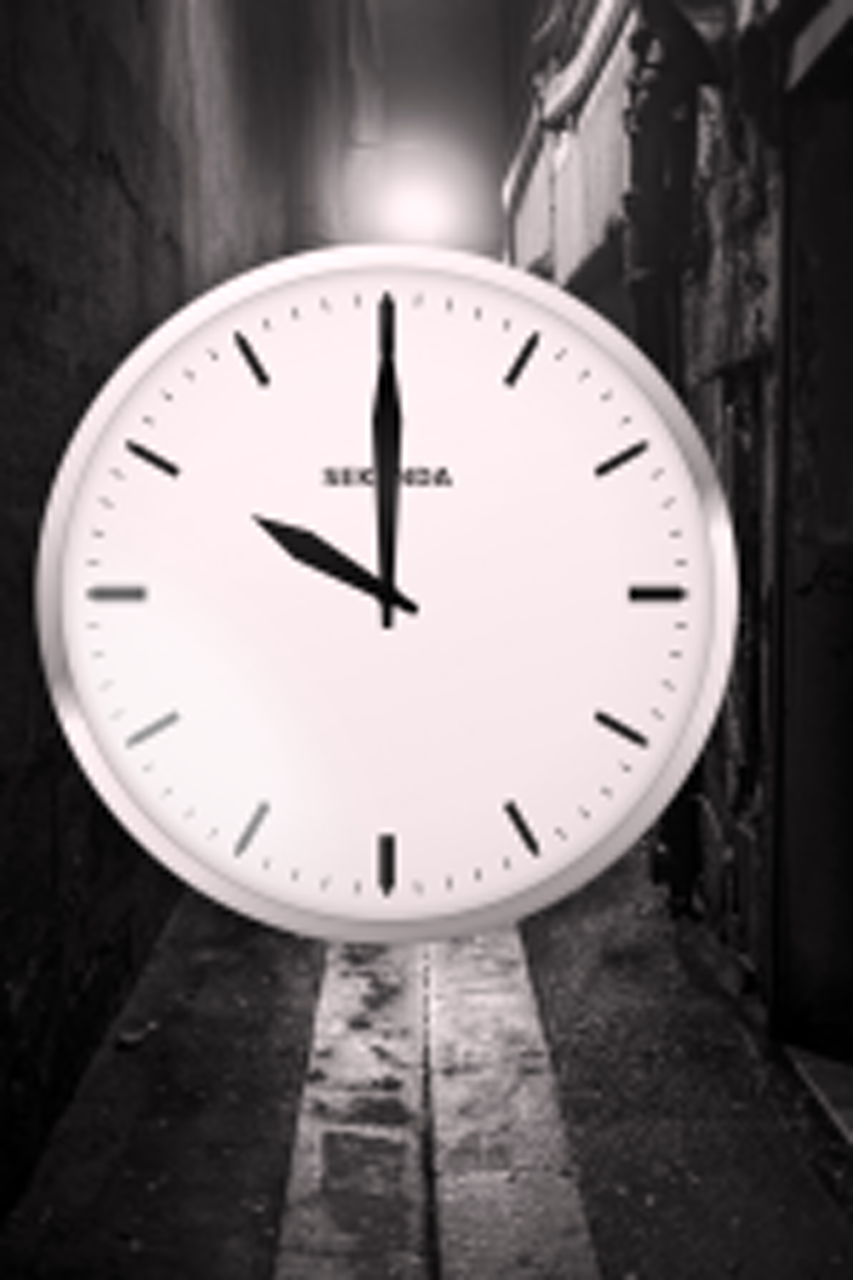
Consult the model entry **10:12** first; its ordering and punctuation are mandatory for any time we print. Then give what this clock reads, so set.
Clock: **10:00**
